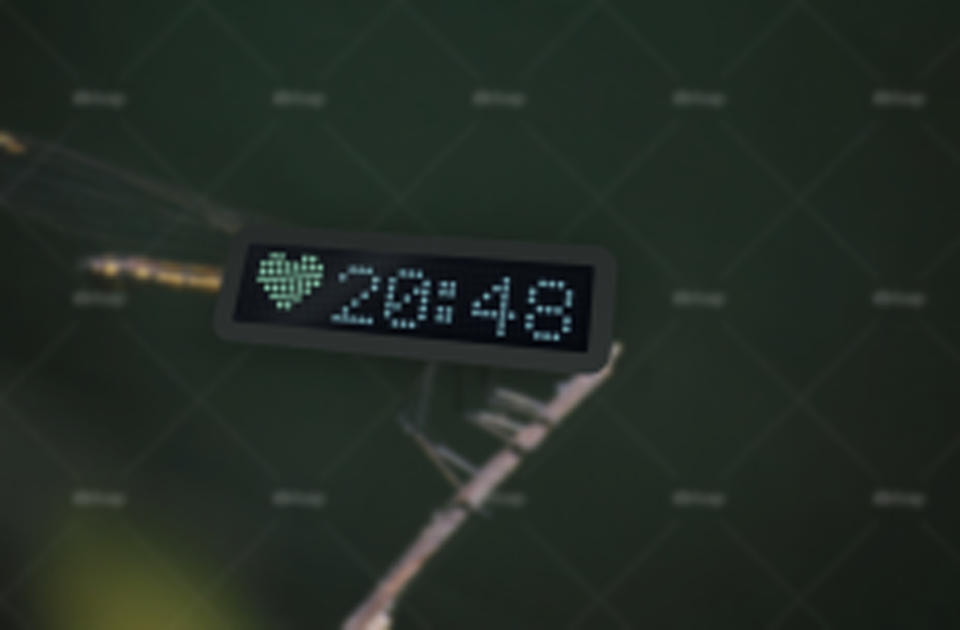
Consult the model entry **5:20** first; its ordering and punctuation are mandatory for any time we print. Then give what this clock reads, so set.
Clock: **20:48**
